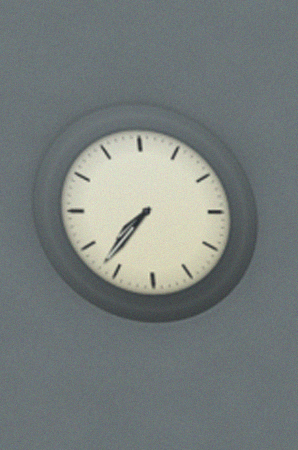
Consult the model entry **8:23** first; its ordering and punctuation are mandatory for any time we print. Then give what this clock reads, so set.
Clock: **7:37**
